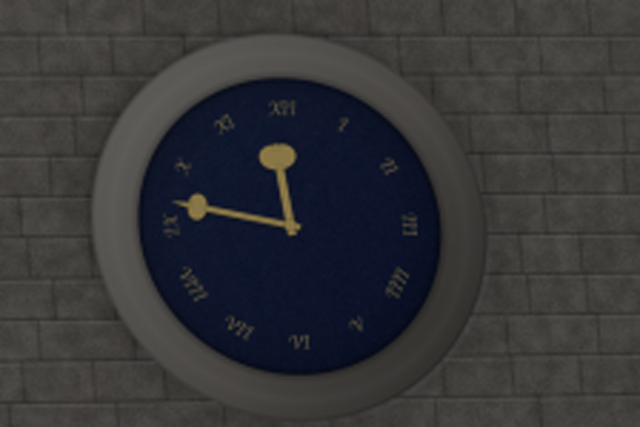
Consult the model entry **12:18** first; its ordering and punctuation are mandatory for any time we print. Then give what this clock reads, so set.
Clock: **11:47**
